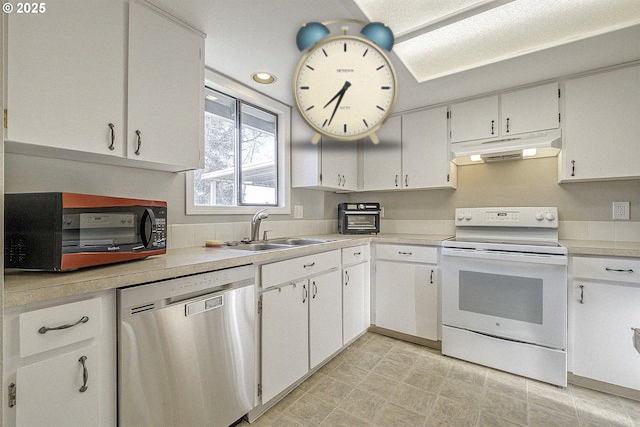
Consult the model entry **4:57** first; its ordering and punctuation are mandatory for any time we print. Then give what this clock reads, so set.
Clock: **7:34**
